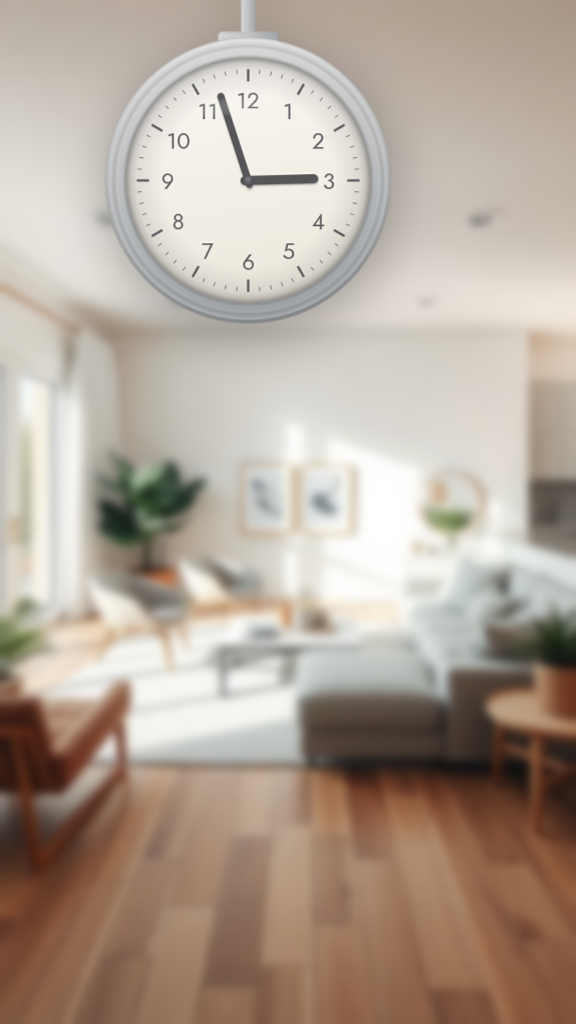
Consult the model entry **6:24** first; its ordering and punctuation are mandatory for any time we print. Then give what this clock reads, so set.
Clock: **2:57**
